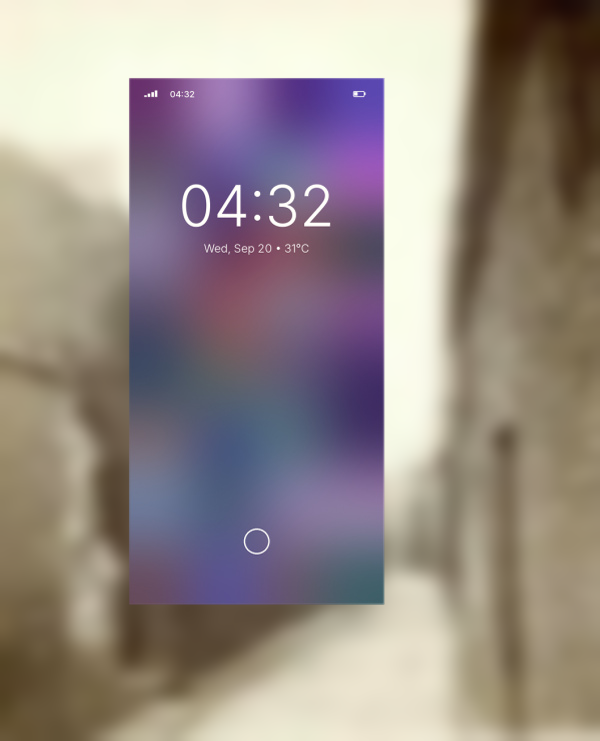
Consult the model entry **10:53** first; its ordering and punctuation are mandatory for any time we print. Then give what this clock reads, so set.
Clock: **4:32**
